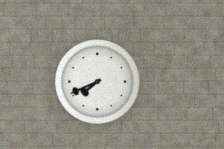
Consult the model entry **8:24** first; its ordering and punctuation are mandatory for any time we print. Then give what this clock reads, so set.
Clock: **7:41**
